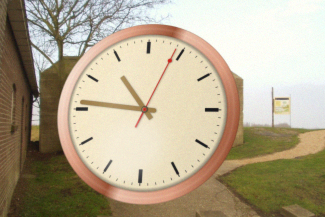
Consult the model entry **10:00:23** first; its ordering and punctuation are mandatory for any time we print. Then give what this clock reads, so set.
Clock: **10:46:04**
